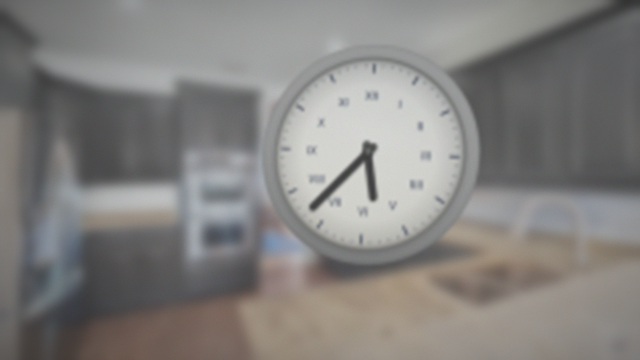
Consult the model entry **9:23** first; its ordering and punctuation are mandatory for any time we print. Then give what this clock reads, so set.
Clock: **5:37**
